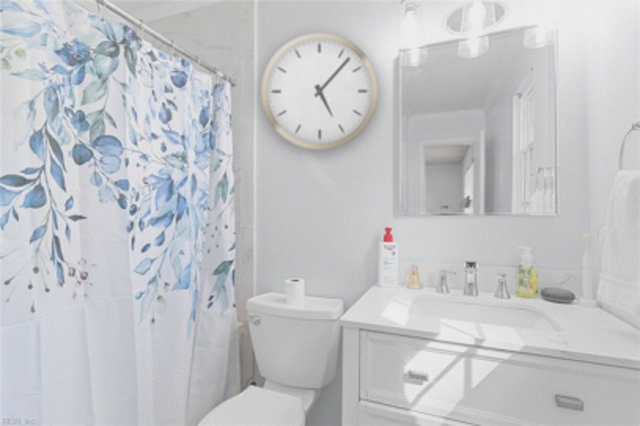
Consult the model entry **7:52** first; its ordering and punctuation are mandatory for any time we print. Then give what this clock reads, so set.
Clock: **5:07**
